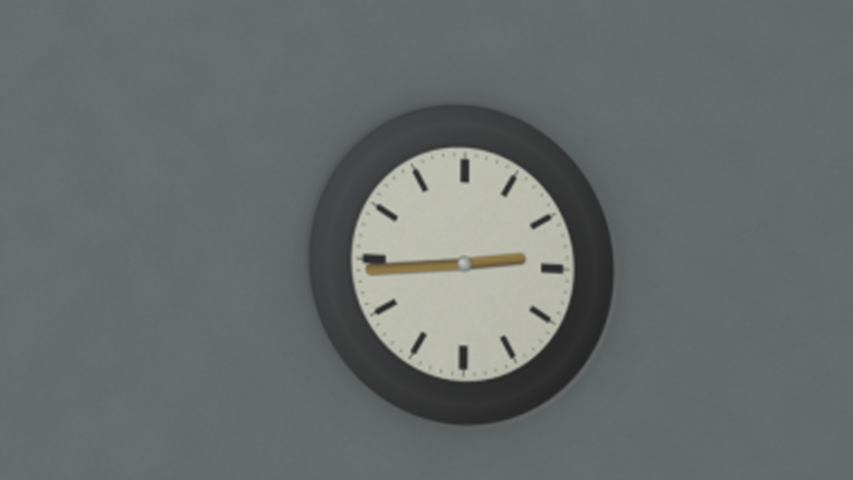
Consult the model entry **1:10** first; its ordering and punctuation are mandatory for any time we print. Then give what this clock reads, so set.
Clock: **2:44**
